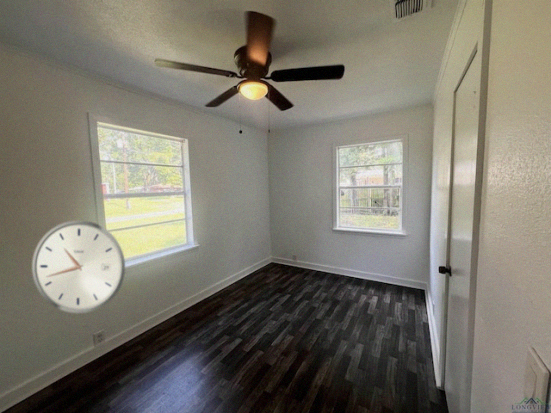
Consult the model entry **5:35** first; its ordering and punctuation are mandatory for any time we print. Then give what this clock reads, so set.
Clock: **10:42**
